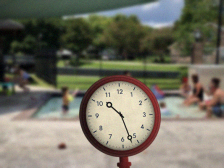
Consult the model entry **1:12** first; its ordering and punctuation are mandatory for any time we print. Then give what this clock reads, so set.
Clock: **10:27**
